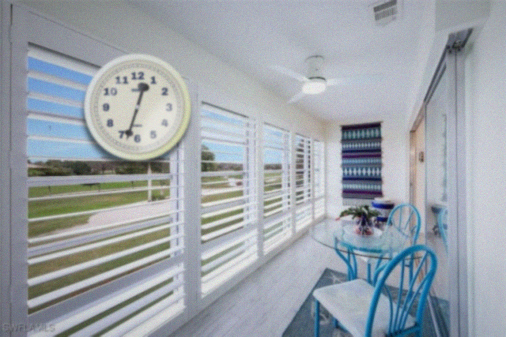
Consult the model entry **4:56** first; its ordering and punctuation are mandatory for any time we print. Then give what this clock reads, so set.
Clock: **12:33**
